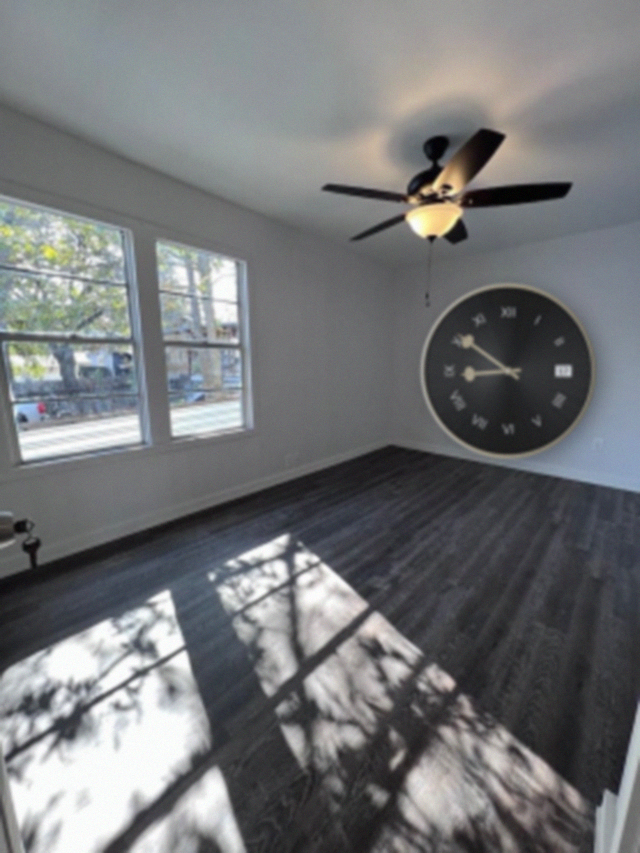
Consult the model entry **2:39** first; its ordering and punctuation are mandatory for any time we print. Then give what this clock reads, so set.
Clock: **8:51**
